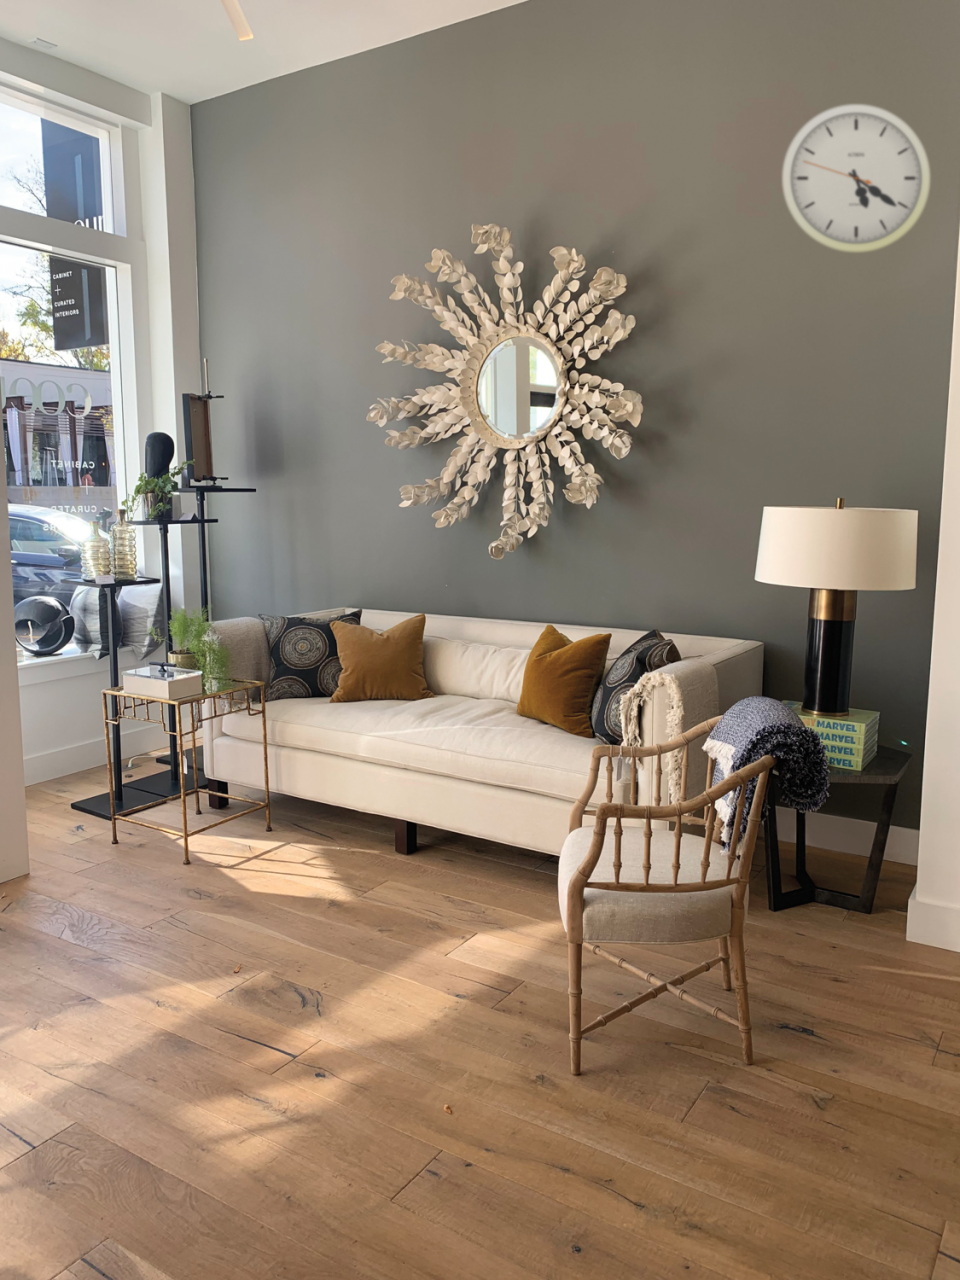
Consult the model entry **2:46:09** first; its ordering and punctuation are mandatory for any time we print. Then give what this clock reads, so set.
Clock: **5:20:48**
